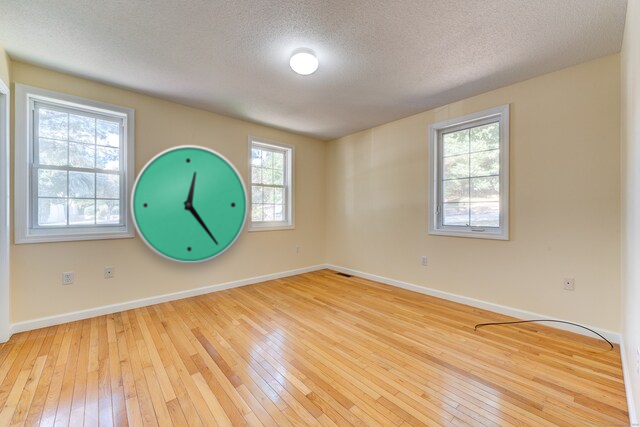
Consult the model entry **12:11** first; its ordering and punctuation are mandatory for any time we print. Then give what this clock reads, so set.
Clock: **12:24**
